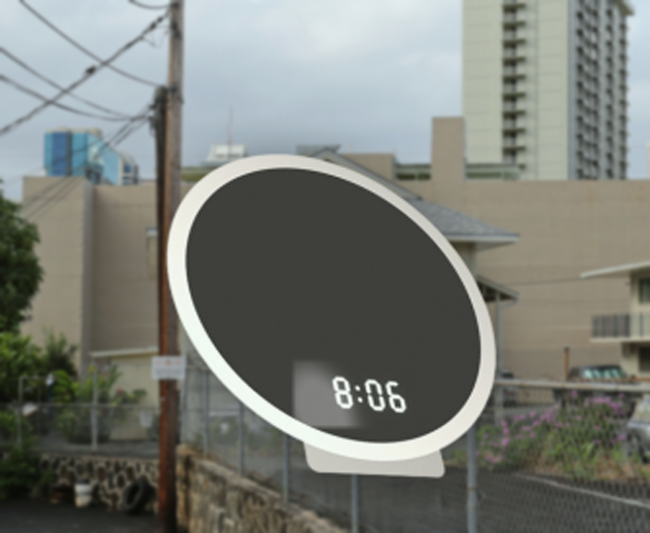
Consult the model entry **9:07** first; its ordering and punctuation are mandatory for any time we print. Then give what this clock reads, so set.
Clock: **8:06**
